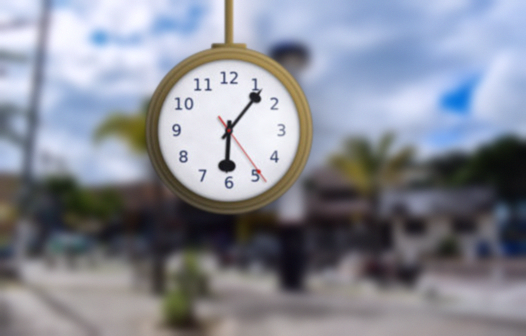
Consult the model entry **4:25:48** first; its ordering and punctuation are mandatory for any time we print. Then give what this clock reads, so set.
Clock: **6:06:24**
